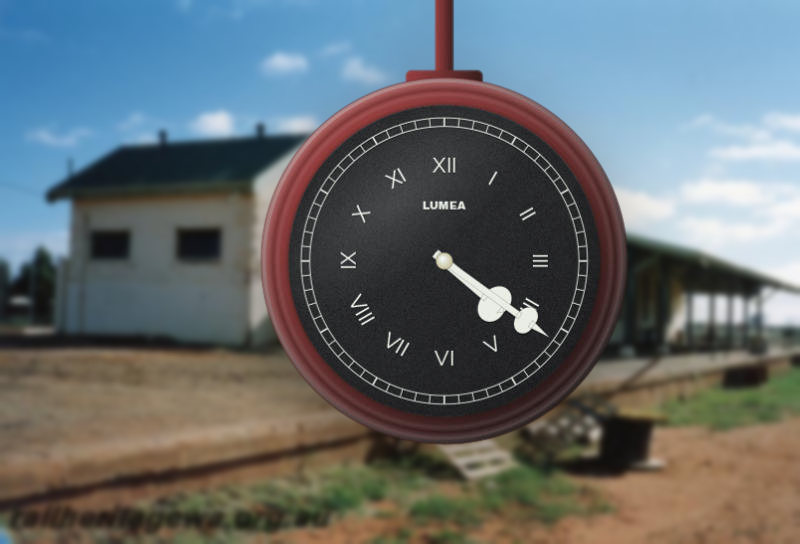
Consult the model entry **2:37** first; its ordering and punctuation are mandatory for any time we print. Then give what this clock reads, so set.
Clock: **4:21**
